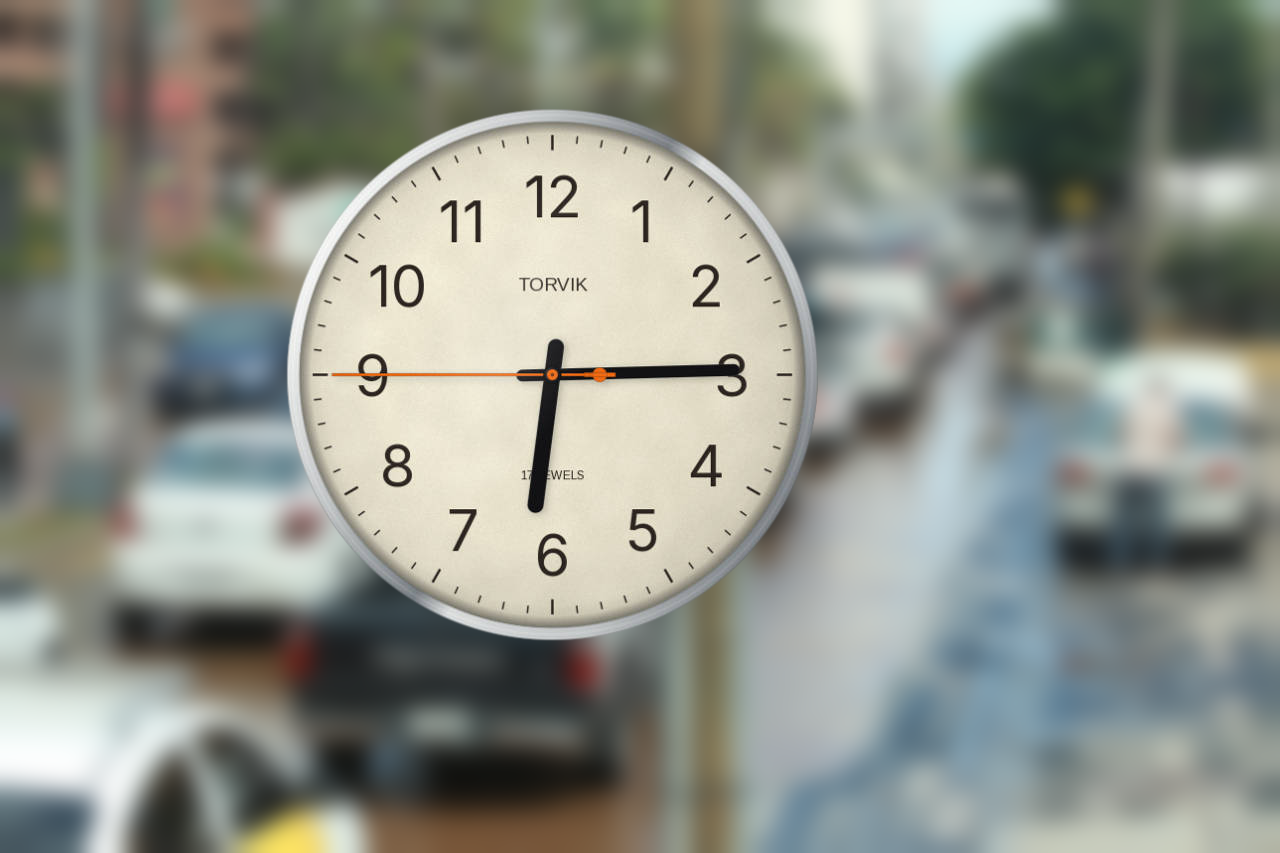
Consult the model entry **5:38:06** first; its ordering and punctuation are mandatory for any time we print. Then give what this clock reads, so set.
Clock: **6:14:45**
